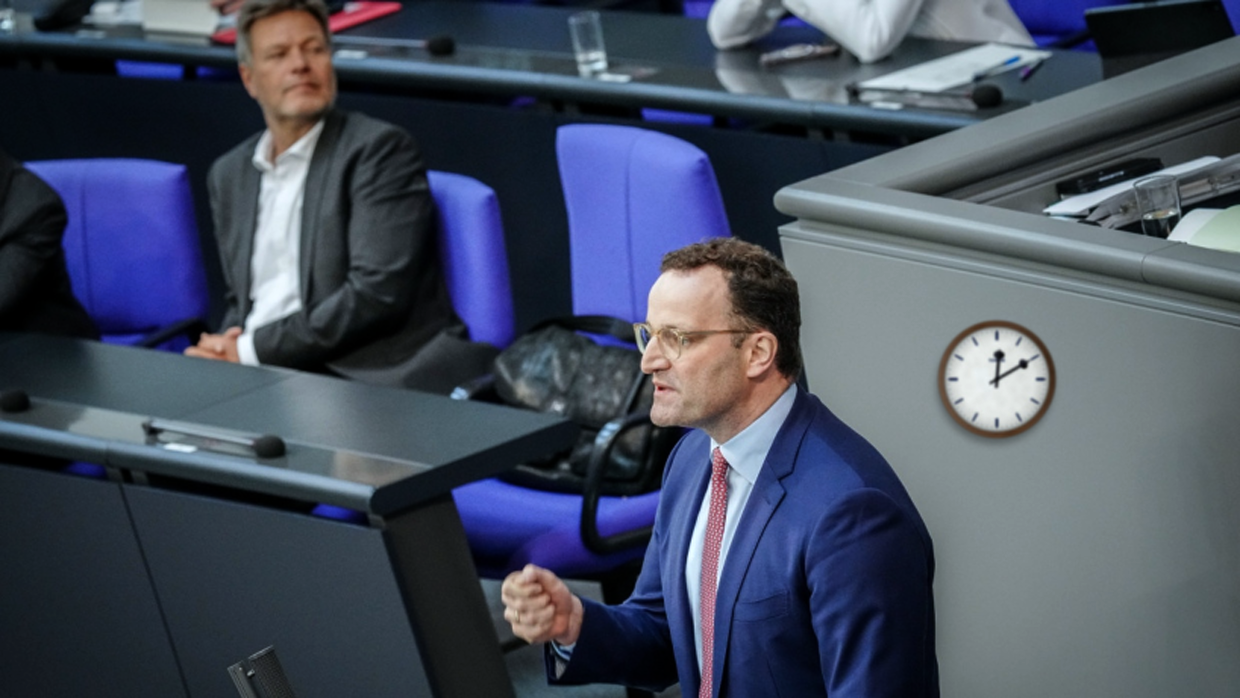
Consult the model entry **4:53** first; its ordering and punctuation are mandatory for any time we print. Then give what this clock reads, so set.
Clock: **12:10**
